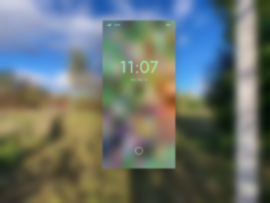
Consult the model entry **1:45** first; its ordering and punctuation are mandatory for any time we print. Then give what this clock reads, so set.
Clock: **11:07**
